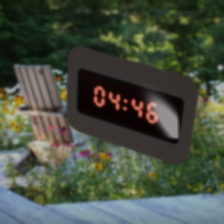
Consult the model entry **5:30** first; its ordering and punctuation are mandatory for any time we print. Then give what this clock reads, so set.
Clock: **4:46**
